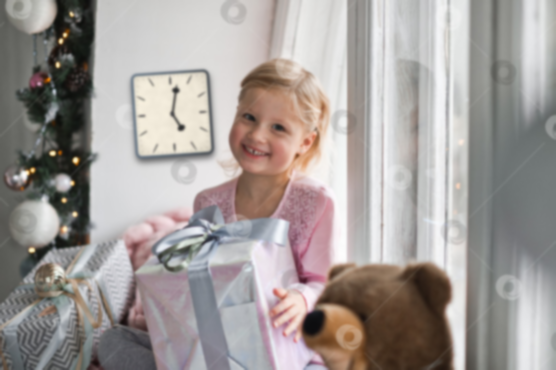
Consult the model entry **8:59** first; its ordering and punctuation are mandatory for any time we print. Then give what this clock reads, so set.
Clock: **5:02**
